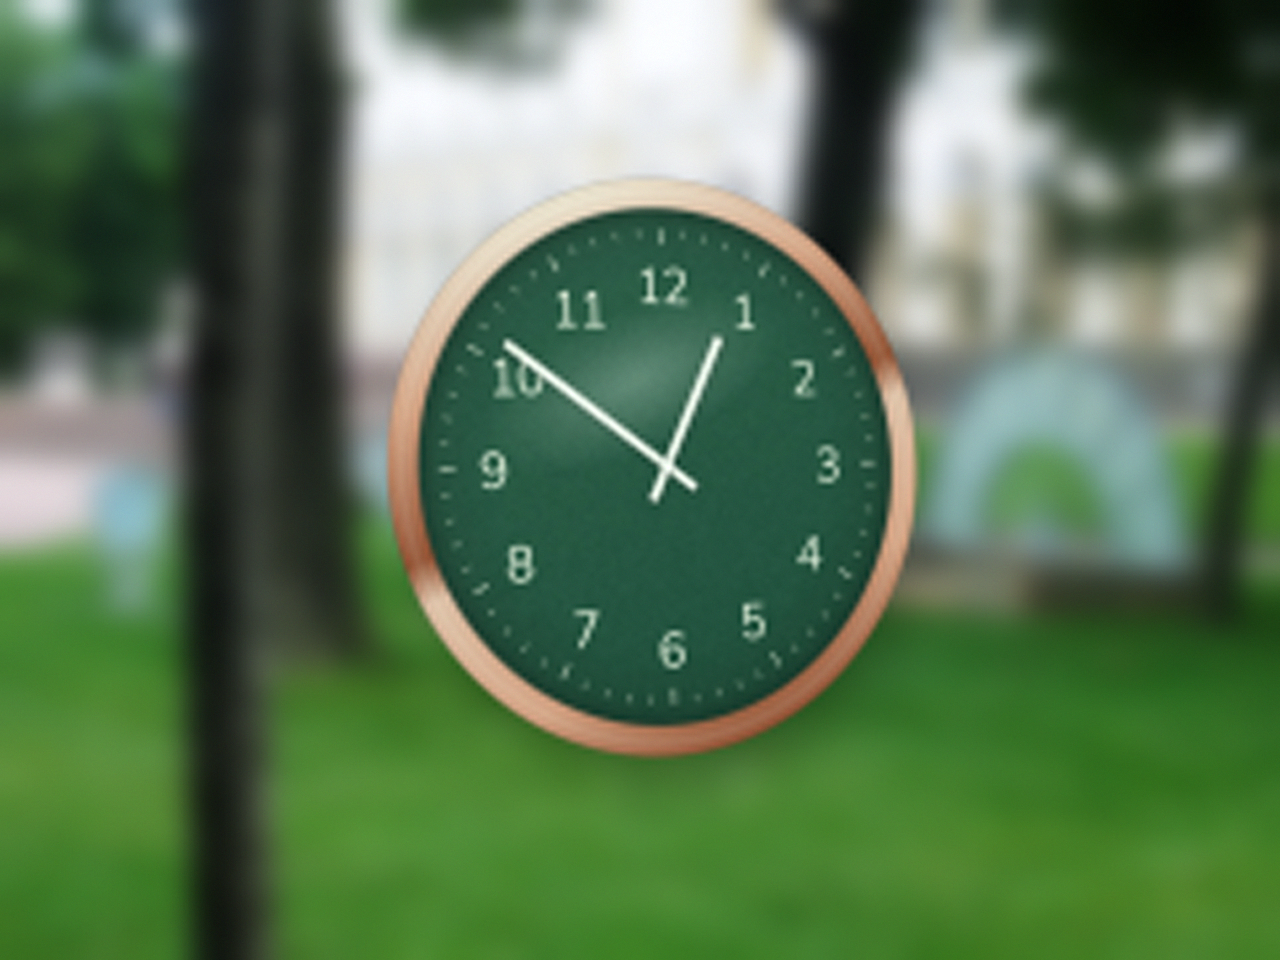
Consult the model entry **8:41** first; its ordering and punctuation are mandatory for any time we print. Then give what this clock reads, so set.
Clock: **12:51**
